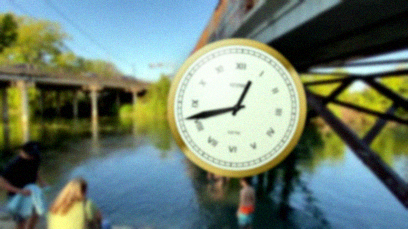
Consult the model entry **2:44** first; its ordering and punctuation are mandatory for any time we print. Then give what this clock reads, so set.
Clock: **12:42**
